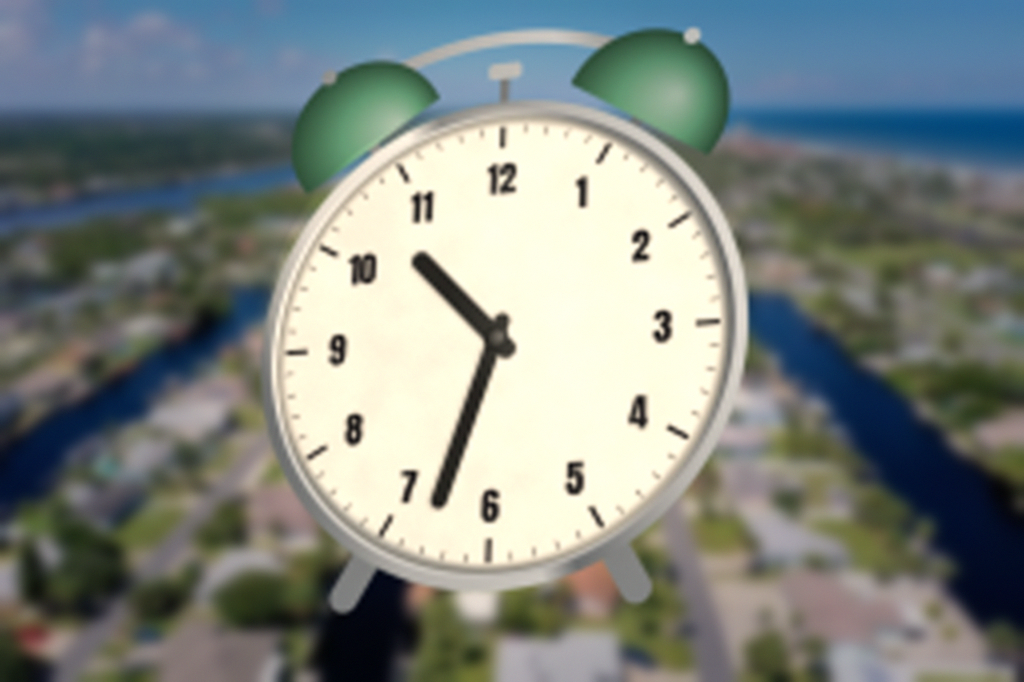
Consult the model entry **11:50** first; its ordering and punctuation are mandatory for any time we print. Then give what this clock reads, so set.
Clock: **10:33**
